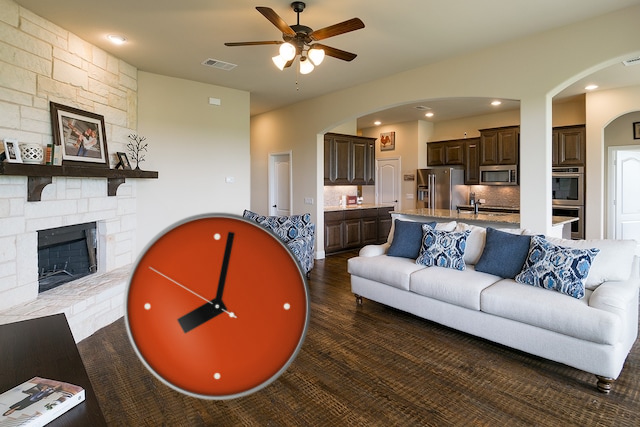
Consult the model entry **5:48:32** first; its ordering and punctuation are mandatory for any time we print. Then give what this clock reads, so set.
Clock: **8:01:50**
